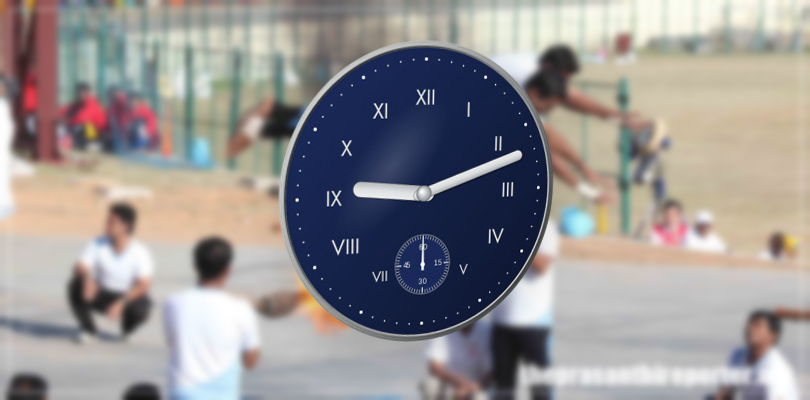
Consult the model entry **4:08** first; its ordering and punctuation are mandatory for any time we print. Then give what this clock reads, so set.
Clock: **9:12**
